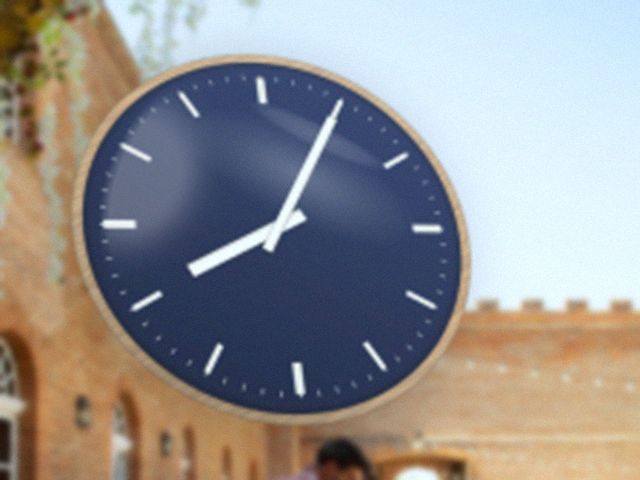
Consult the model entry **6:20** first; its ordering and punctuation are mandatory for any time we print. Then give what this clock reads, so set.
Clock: **8:05**
